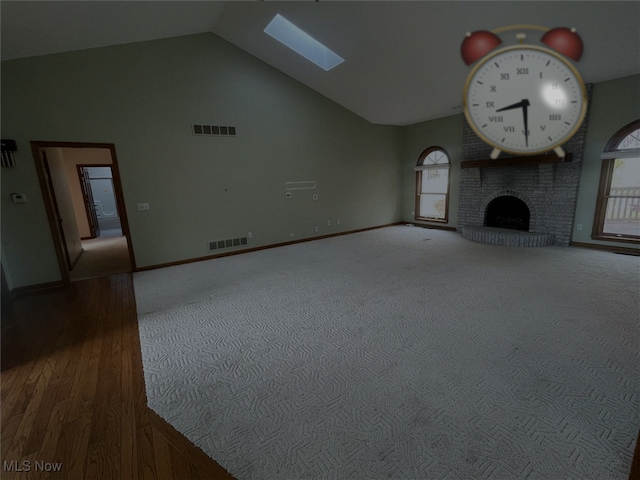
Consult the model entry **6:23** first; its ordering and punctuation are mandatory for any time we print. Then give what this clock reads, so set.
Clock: **8:30**
